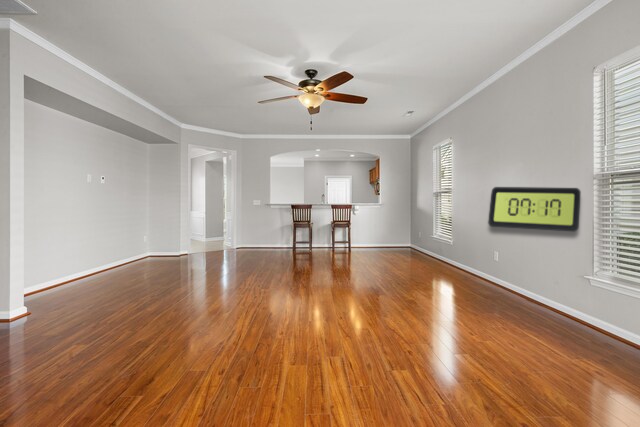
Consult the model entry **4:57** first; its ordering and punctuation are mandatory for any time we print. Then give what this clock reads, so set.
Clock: **7:17**
